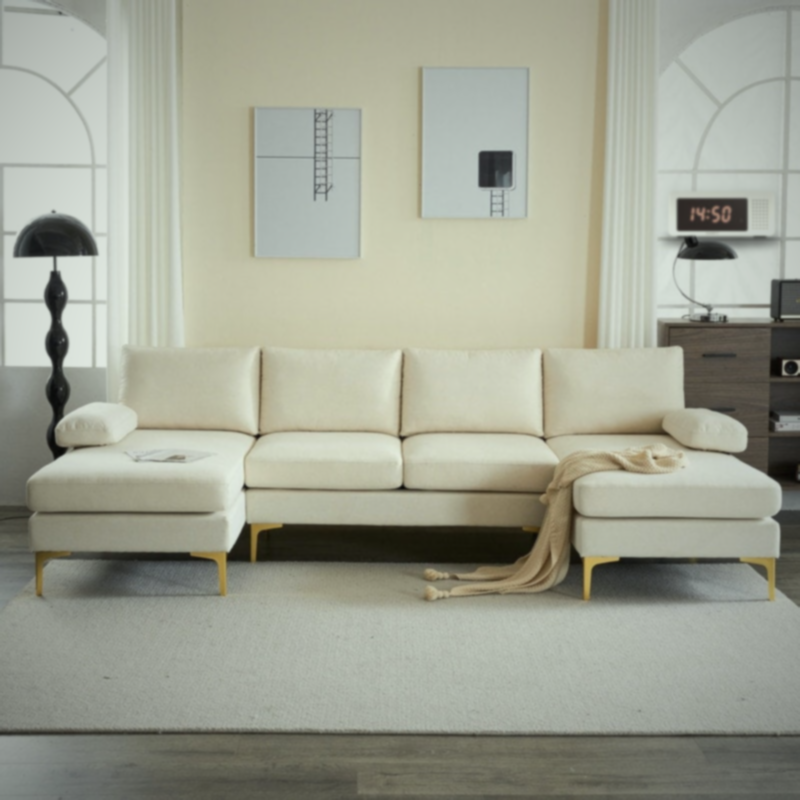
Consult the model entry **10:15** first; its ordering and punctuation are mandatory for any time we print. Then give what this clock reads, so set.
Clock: **14:50**
